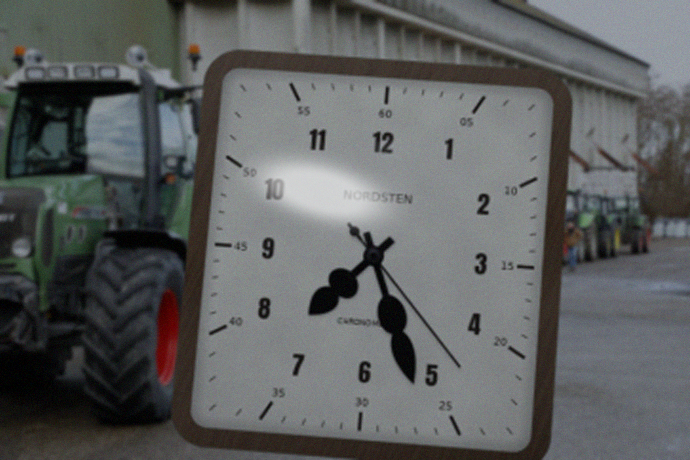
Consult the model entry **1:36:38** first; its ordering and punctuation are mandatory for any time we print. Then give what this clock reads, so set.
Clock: **7:26:23**
